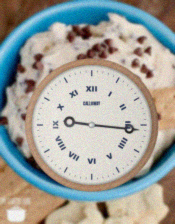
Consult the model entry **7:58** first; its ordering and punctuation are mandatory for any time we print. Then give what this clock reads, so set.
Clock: **9:16**
